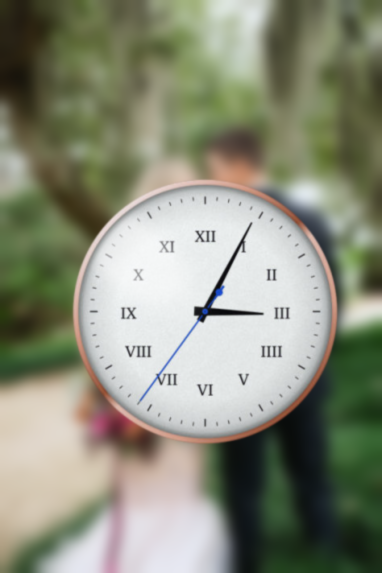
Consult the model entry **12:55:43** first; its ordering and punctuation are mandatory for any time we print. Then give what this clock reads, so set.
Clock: **3:04:36**
